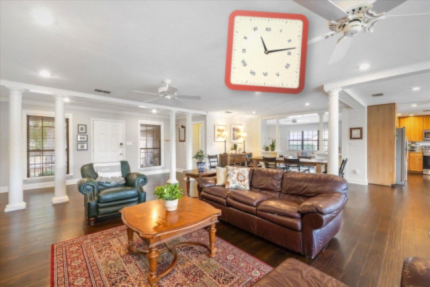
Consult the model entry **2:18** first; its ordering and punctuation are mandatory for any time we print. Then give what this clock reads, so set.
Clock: **11:13**
